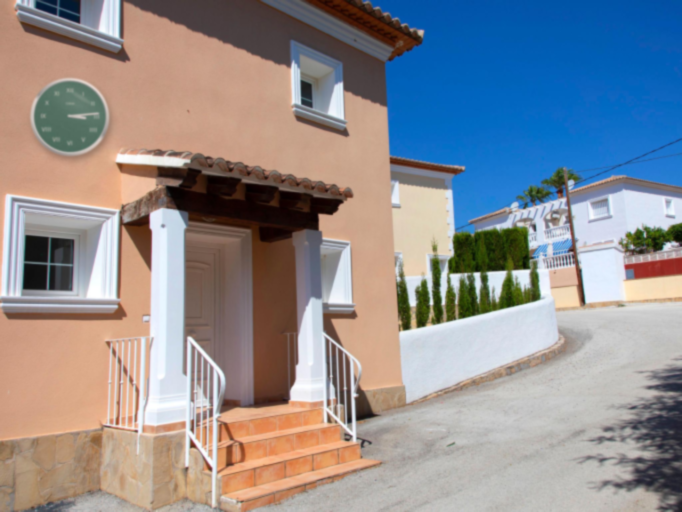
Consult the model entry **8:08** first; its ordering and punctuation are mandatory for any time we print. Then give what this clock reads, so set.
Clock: **3:14**
